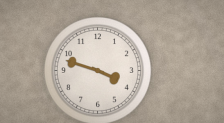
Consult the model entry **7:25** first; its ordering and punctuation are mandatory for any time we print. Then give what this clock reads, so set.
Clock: **3:48**
